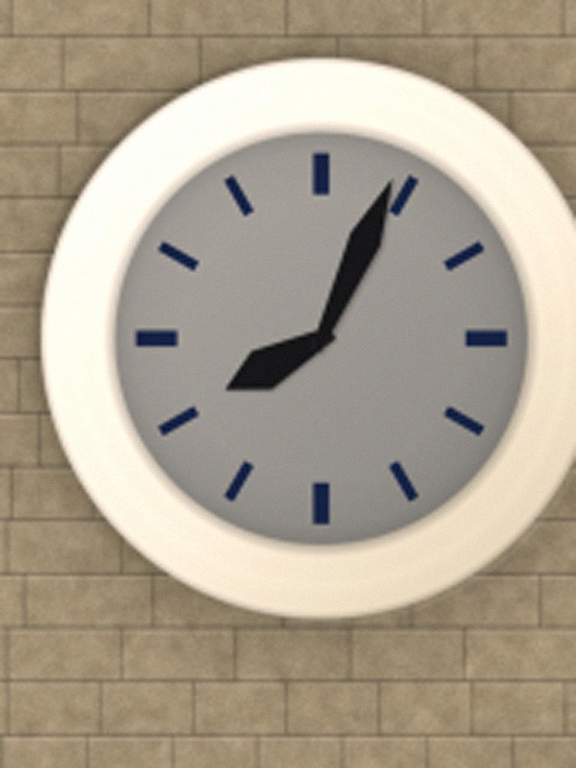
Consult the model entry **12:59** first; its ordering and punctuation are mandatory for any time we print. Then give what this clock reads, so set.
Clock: **8:04**
